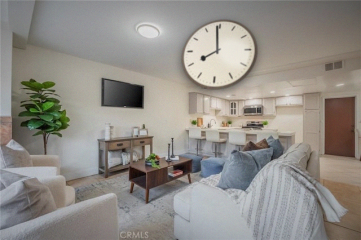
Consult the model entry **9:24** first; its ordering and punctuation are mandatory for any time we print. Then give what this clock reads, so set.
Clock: **7:59**
